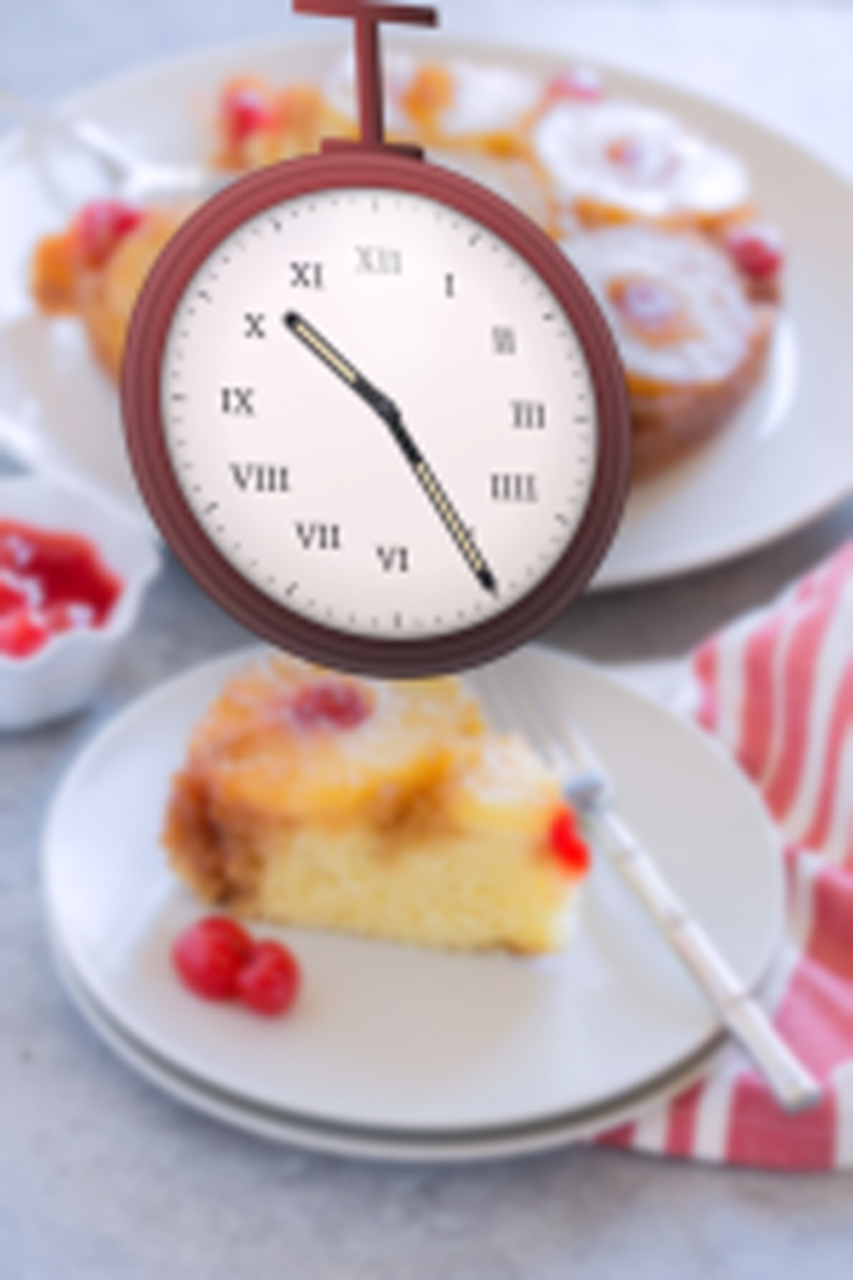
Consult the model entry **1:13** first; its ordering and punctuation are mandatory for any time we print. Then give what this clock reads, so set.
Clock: **10:25**
